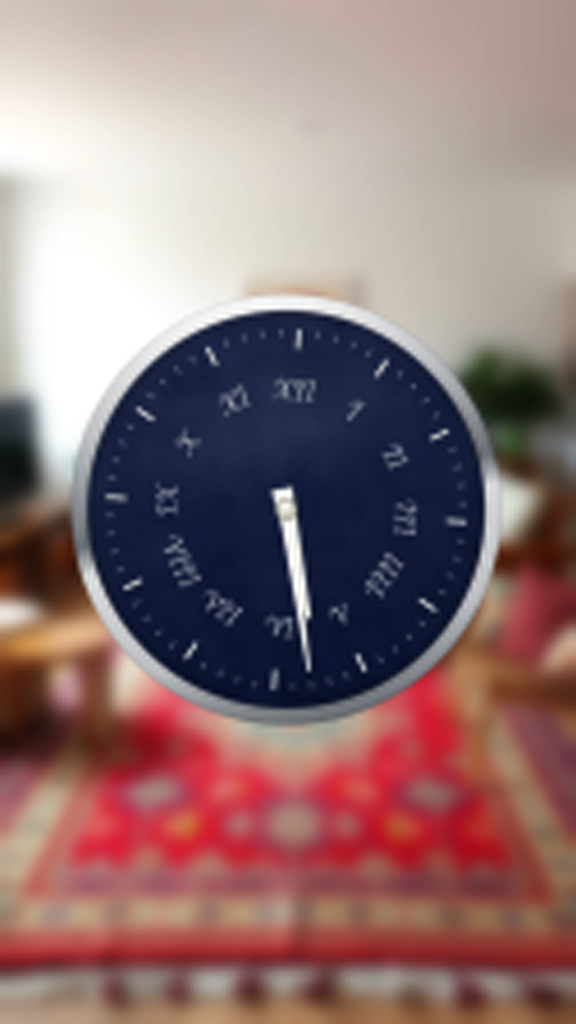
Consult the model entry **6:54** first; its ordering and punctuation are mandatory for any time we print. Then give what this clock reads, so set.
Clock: **5:28**
